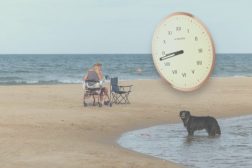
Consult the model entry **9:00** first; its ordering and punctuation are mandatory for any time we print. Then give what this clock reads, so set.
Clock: **8:43**
